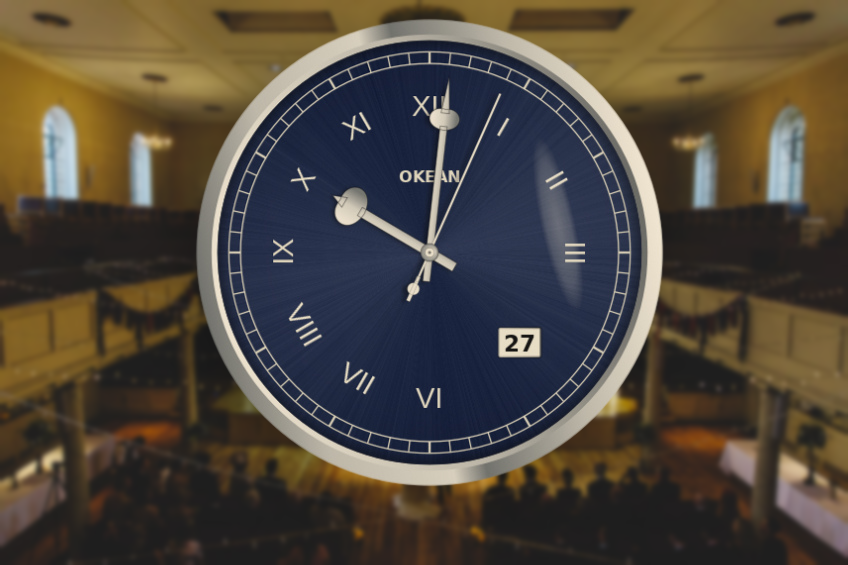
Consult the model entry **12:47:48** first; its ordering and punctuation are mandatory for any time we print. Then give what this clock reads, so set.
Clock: **10:01:04**
